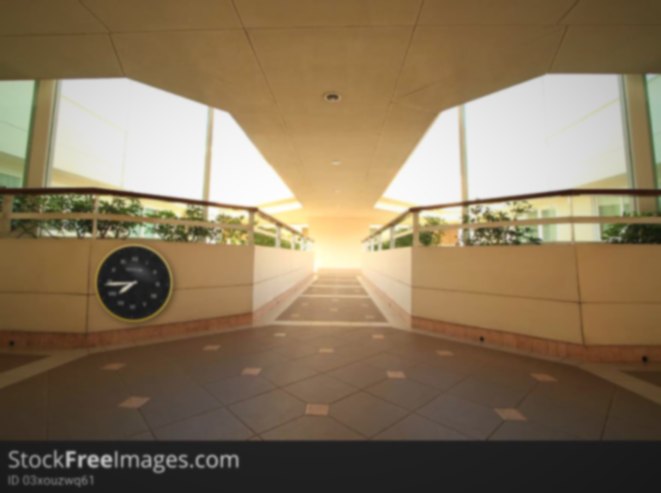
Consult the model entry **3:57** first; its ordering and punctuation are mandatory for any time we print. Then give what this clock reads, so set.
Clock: **7:44**
